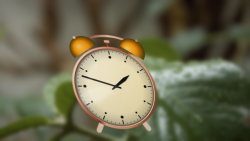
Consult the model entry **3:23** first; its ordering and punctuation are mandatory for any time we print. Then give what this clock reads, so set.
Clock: **1:48**
